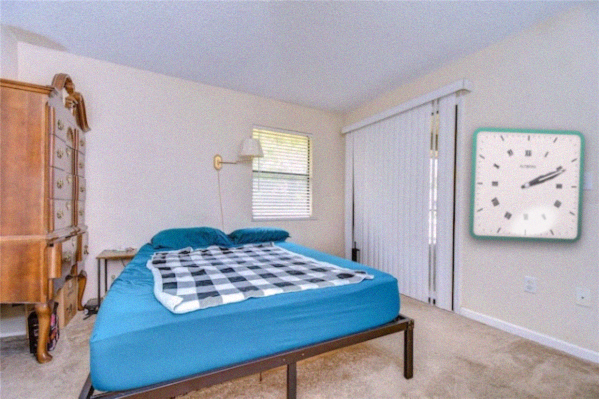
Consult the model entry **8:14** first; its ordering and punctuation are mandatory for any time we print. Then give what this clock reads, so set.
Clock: **2:11**
